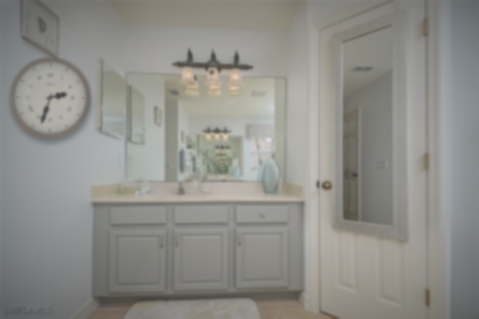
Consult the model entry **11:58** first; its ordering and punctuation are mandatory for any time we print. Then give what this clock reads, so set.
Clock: **2:33**
